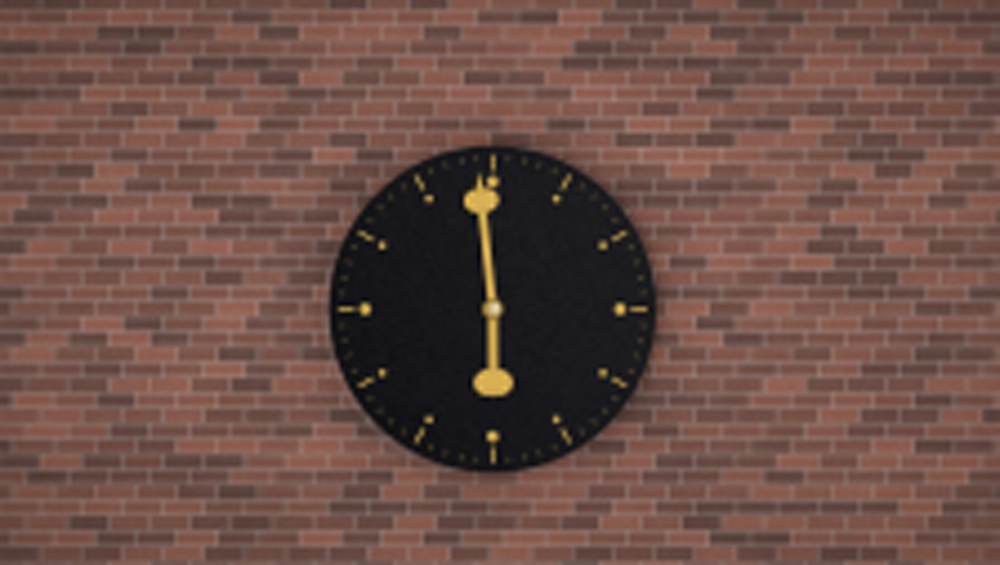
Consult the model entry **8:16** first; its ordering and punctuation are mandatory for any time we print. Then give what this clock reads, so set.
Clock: **5:59**
